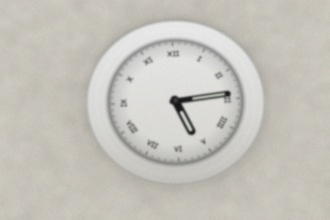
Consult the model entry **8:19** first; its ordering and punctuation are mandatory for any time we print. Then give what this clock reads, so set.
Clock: **5:14**
